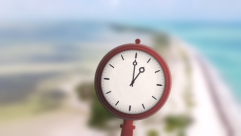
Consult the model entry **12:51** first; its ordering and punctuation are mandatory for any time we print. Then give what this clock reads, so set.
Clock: **1:00**
